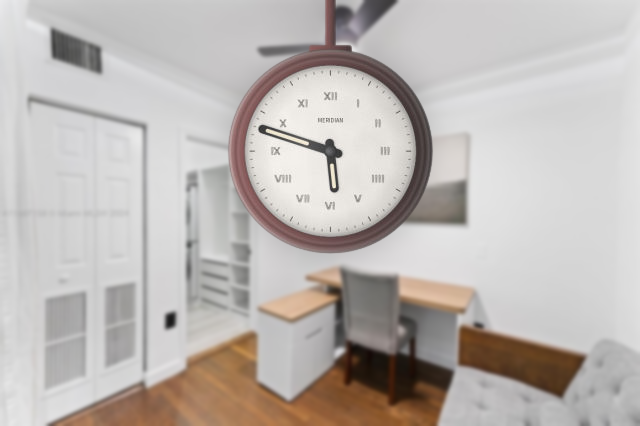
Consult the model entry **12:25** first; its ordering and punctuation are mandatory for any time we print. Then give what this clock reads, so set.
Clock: **5:48**
